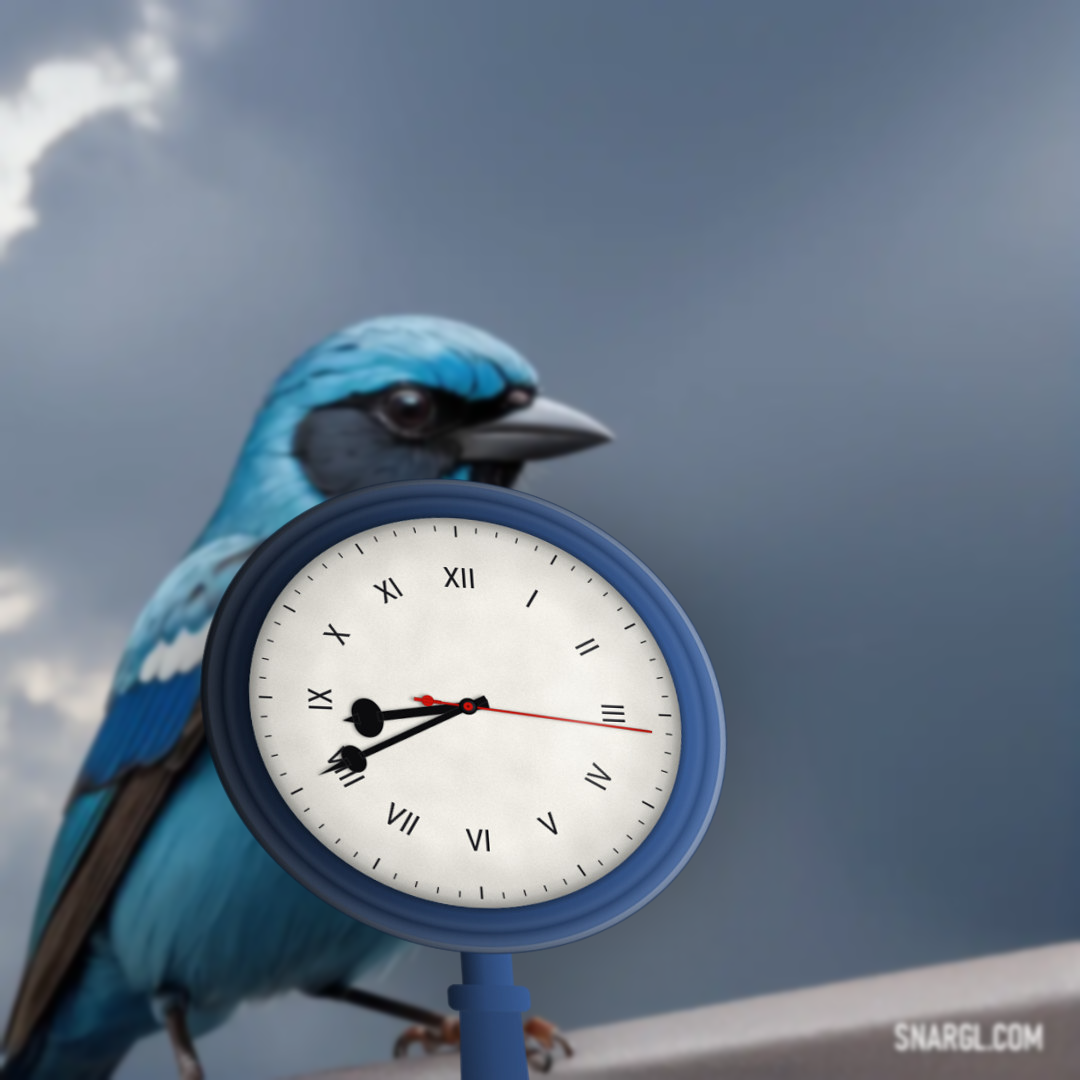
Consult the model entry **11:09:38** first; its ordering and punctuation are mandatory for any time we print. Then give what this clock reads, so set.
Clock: **8:40:16**
